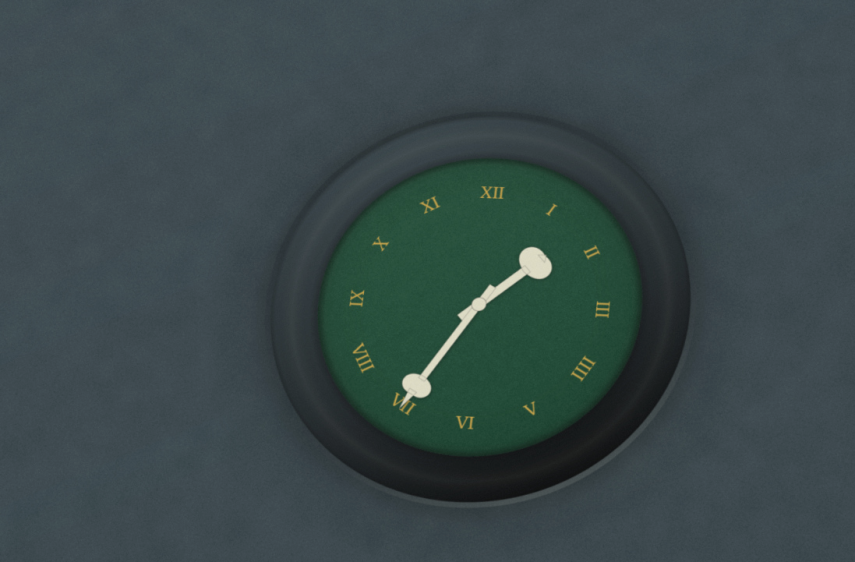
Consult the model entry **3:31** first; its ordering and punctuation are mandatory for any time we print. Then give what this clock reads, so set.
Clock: **1:35**
